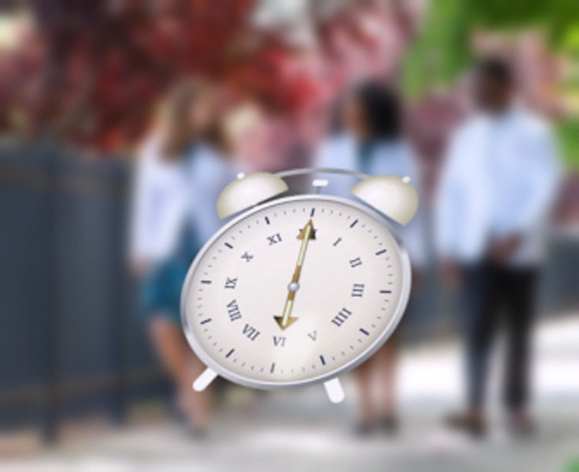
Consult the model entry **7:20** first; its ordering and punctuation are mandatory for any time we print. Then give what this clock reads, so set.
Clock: **6:00**
